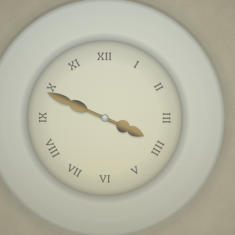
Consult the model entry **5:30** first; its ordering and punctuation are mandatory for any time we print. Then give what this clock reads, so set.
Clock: **3:49**
